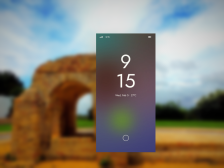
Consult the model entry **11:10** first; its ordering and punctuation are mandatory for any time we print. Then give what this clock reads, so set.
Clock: **9:15**
